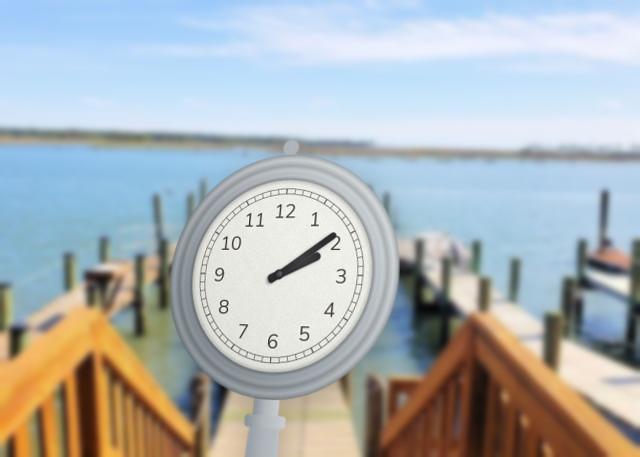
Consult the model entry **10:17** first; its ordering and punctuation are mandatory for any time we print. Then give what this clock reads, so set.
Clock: **2:09**
